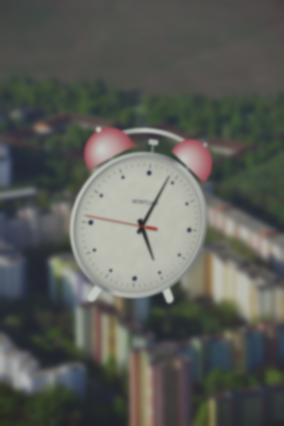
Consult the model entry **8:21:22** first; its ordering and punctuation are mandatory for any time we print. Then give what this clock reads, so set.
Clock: **5:03:46**
